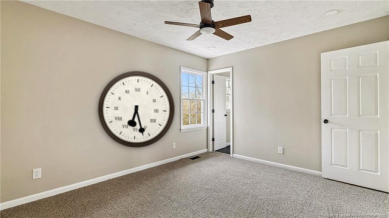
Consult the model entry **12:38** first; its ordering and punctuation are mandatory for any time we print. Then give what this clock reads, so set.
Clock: **6:27**
